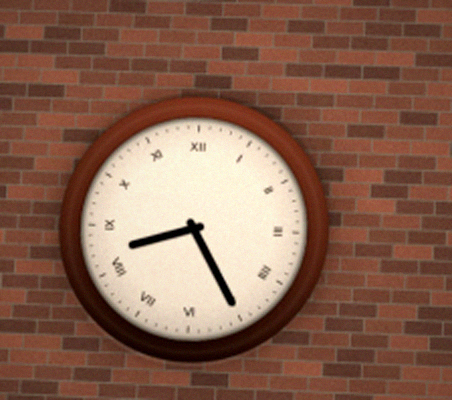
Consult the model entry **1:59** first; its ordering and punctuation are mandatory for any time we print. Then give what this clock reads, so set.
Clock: **8:25**
